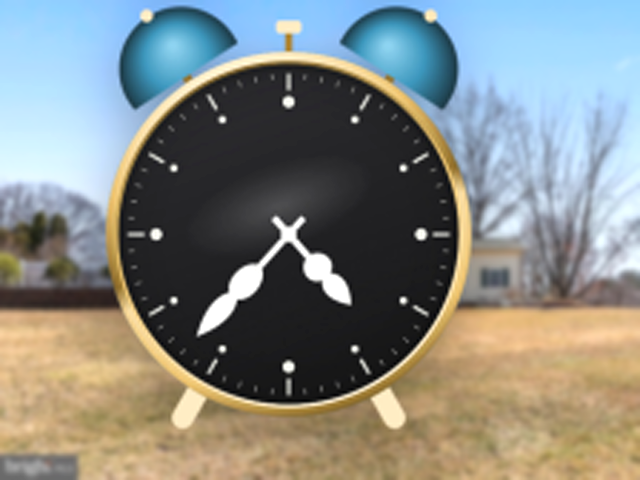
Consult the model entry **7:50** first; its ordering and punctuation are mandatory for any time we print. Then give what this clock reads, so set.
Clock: **4:37**
